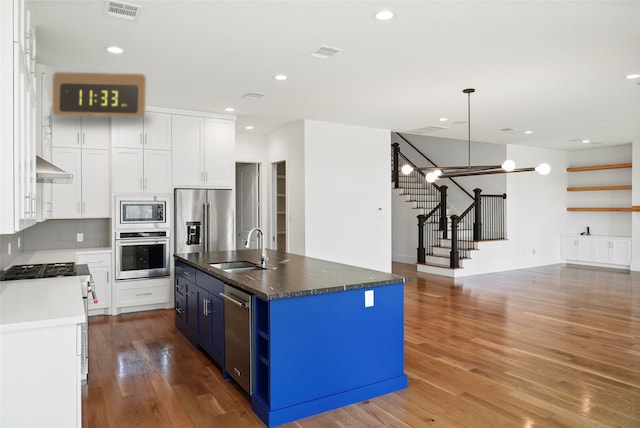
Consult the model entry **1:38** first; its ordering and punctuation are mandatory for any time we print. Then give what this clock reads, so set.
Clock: **11:33**
